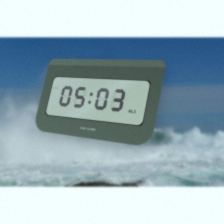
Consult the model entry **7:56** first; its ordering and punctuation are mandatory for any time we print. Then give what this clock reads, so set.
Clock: **5:03**
